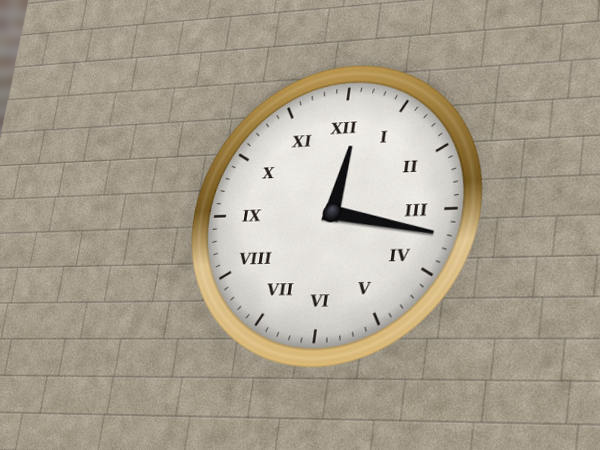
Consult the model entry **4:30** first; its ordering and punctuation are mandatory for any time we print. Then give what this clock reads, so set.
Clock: **12:17**
